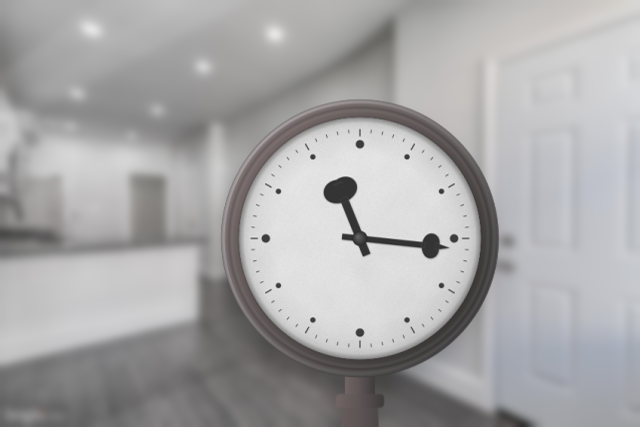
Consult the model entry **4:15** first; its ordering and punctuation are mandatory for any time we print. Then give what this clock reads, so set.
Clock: **11:16**
